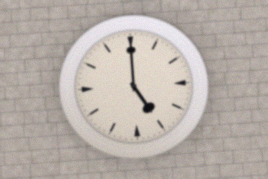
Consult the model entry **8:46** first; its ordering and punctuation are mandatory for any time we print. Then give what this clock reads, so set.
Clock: **5:00**
